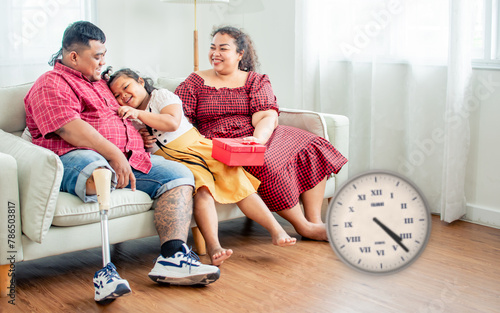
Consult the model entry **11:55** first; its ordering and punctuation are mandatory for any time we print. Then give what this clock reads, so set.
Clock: **4:23**
